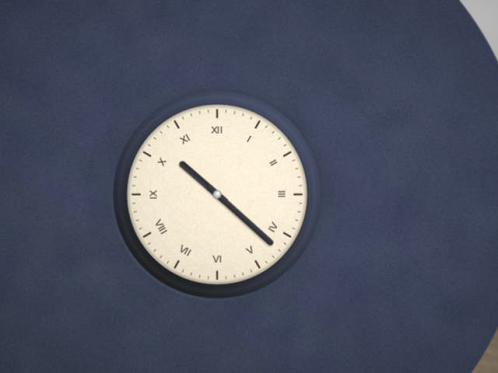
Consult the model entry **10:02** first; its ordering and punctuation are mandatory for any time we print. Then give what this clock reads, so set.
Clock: **10:22**
